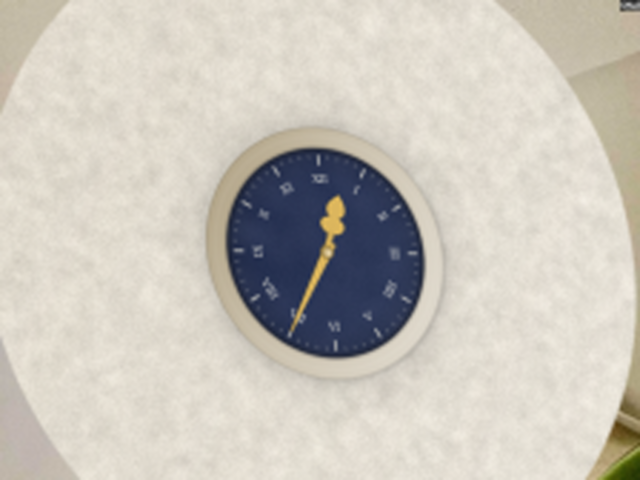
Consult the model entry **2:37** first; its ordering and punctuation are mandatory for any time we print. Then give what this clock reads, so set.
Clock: **12:35**
